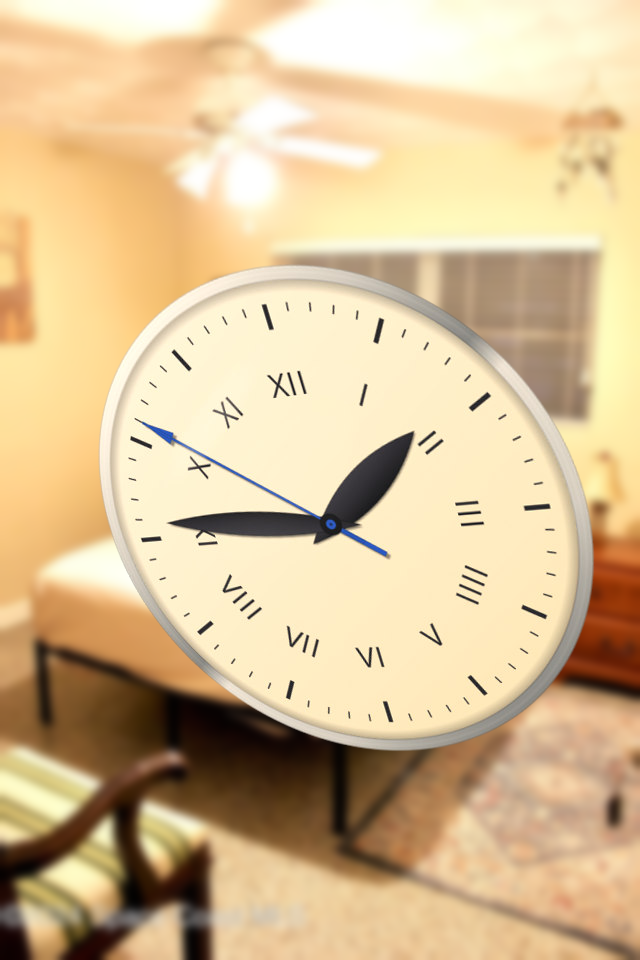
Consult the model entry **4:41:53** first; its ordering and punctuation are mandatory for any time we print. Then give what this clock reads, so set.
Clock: **1:45:51**
